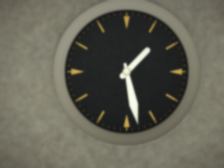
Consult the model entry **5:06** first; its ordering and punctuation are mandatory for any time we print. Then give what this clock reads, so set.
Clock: **1:28**
